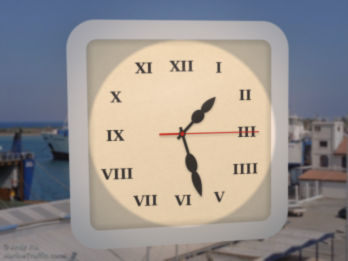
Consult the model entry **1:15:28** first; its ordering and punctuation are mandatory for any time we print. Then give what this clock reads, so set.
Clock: **1:27:15**
